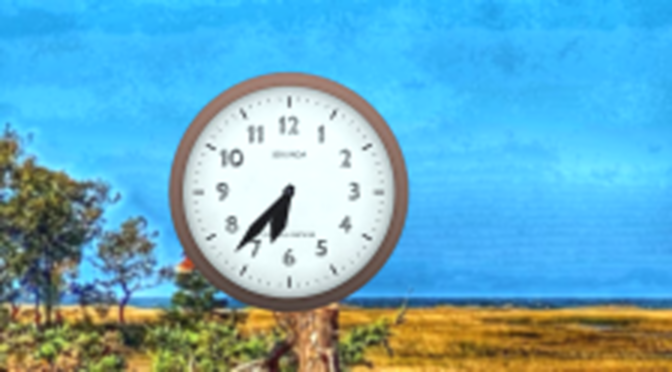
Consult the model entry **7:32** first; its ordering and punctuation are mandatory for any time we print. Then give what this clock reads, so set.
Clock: **6:37**
